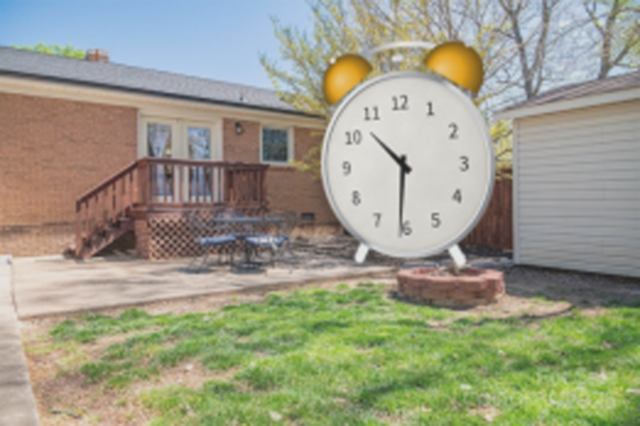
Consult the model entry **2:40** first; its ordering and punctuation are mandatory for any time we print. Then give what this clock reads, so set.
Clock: **10:31**
